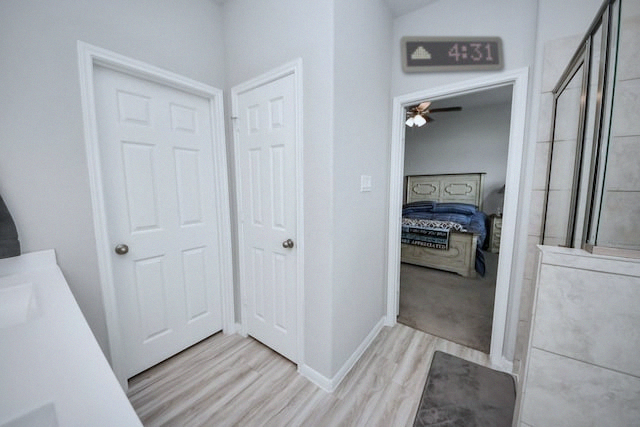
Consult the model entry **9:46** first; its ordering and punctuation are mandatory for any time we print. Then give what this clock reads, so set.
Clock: **4:31**
